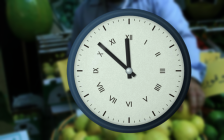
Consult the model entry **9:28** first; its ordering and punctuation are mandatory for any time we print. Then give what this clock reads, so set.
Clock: **11:52**
